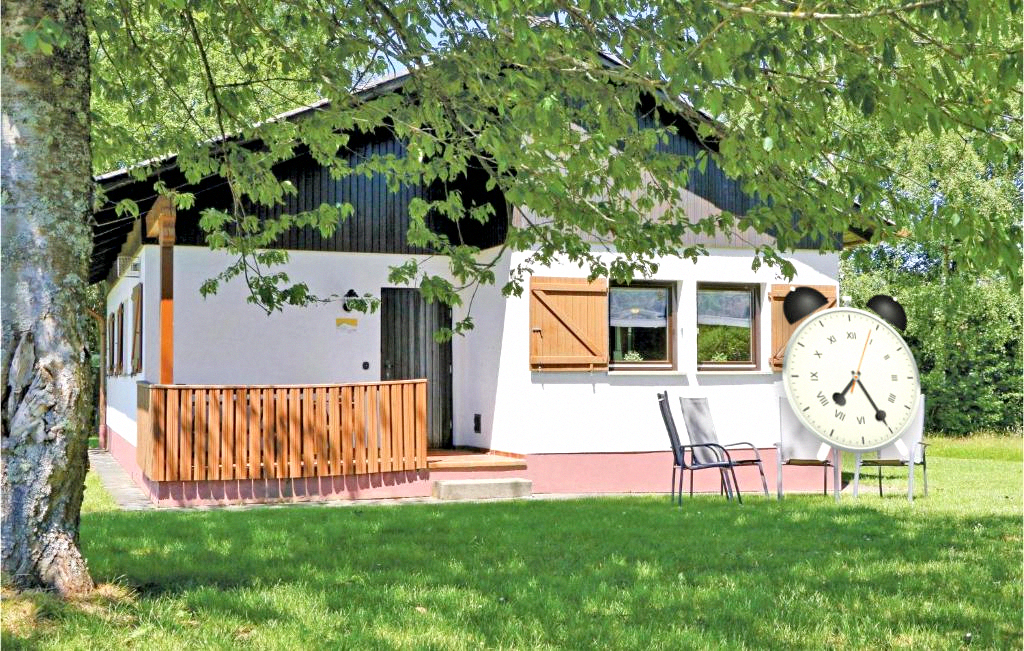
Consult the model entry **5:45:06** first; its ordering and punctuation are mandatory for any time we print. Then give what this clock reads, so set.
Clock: **7:25:04**
